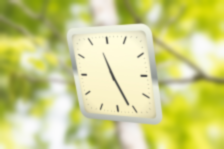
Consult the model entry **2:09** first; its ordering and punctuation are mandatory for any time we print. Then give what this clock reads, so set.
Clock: **11:26**
